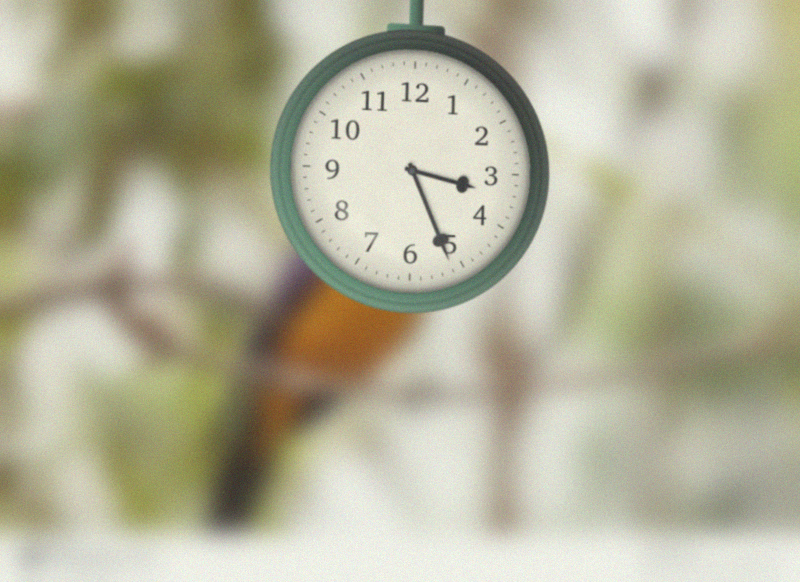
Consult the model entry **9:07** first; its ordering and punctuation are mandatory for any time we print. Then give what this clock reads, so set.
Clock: **3:26**
